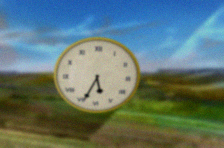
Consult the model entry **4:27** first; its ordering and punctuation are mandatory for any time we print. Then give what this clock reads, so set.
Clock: **5:34**
